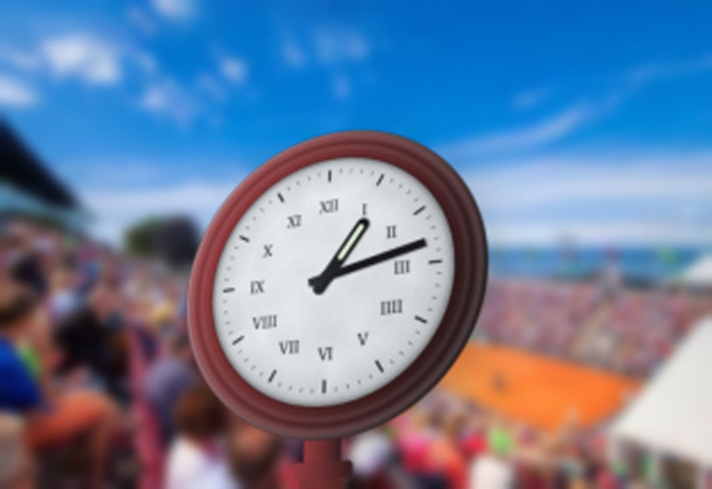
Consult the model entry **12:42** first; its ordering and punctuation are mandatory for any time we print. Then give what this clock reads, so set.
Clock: **1:13**
